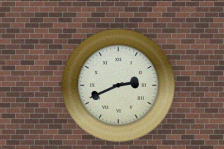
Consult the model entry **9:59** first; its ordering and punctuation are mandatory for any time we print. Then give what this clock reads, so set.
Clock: **2:41**
